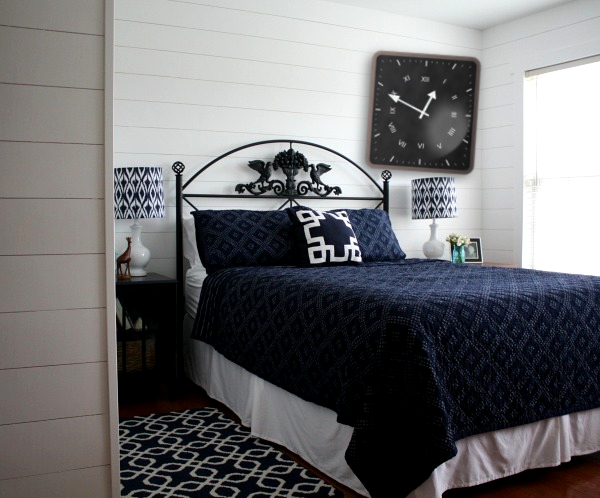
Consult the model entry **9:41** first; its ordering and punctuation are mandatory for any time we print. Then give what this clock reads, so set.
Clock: **12:49**
